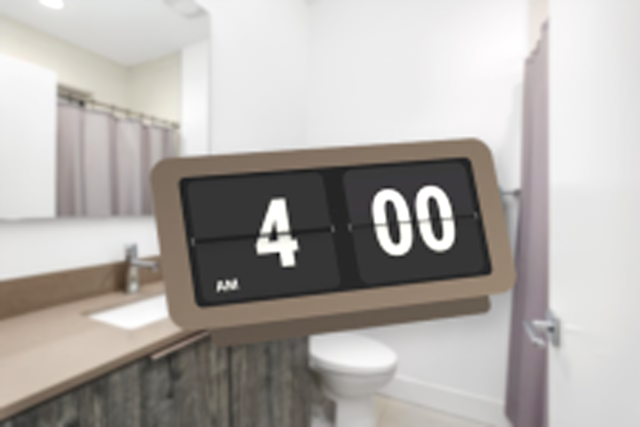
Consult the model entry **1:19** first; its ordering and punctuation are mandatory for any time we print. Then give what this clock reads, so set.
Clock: **4:00**
